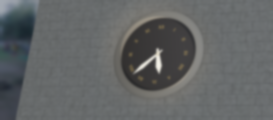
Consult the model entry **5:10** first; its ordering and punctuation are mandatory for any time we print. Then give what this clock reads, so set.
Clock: **5:38**
